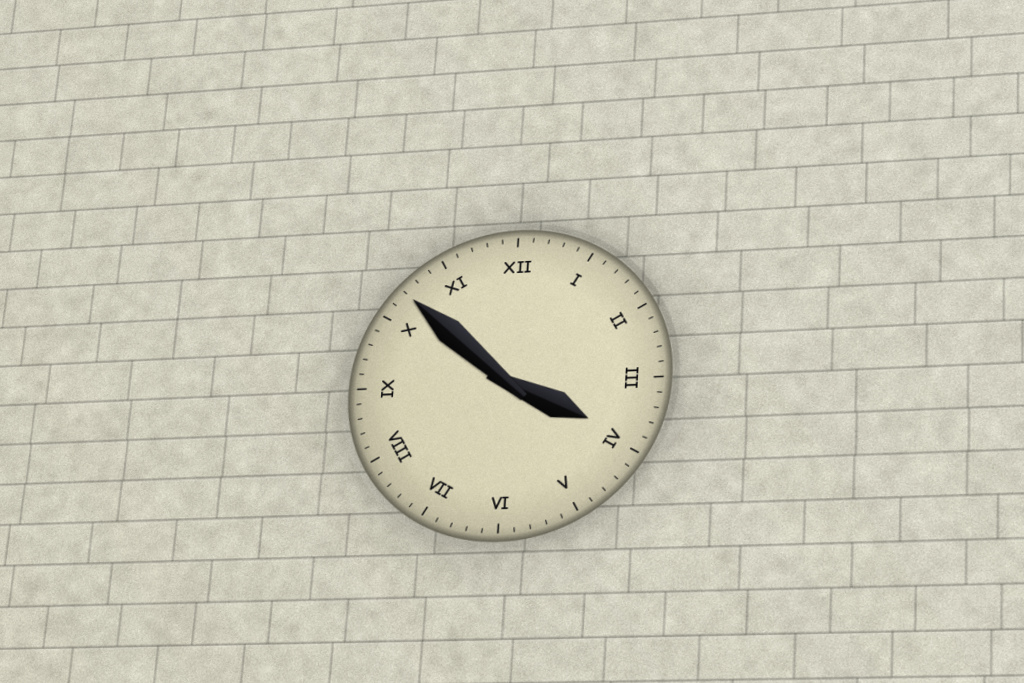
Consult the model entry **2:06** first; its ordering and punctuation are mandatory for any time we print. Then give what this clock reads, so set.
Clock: **3:52**
